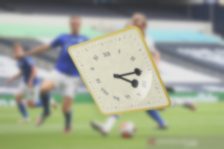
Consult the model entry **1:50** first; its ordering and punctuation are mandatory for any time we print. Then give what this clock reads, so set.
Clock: **4:15**
